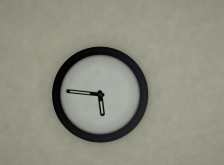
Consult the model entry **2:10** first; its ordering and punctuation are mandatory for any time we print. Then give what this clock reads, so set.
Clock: **5:46**
